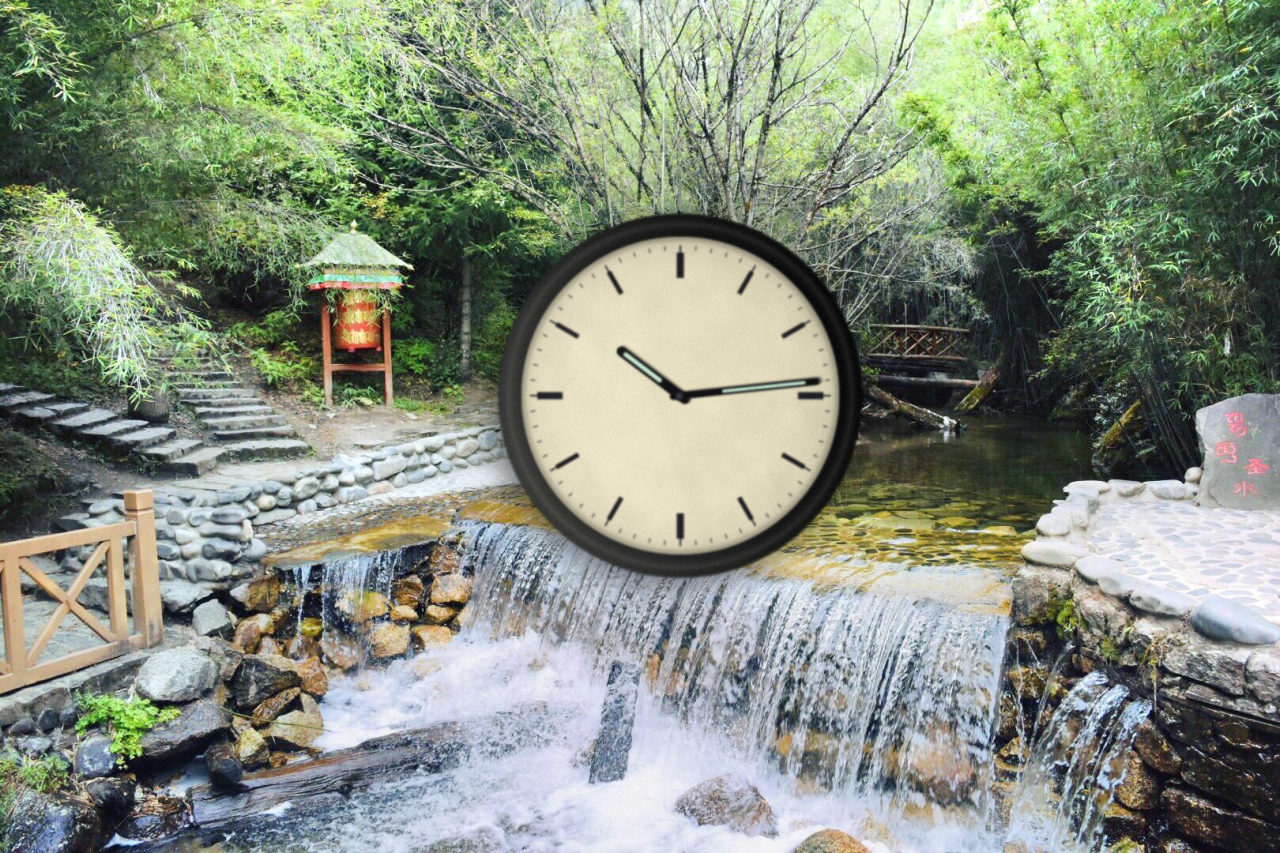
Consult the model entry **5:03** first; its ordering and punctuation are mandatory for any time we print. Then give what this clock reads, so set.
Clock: **10:14**
